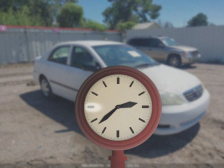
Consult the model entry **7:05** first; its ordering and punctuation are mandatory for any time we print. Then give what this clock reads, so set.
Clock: **2:38**
